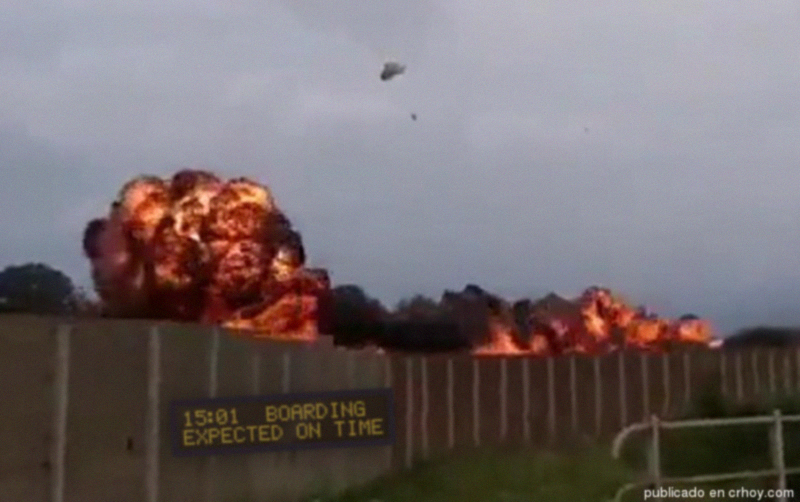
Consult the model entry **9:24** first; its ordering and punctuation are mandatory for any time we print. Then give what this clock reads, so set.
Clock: **15:01**
